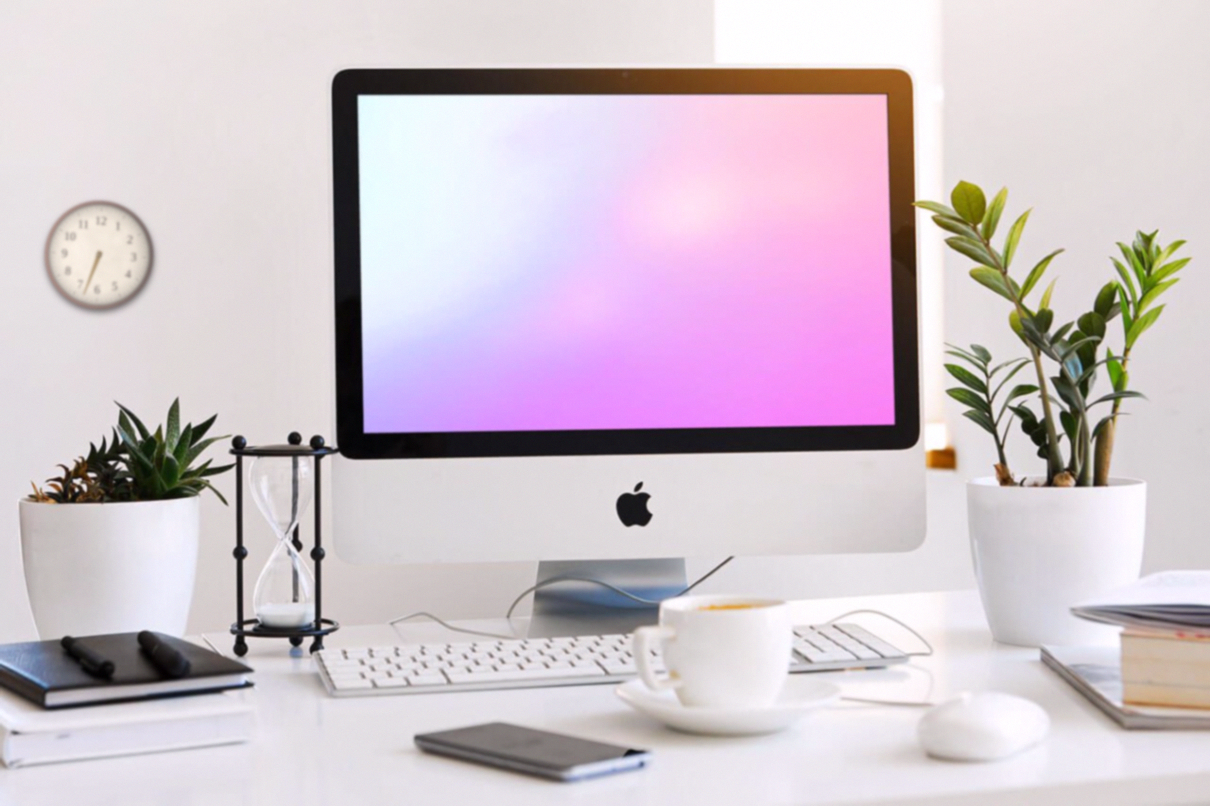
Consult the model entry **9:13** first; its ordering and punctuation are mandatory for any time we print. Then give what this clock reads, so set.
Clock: **6:33**
